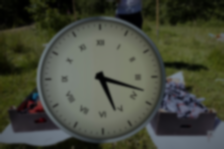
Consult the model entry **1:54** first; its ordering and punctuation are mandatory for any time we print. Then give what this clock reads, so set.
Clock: **5:18**
